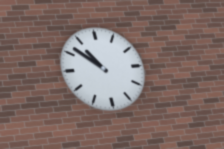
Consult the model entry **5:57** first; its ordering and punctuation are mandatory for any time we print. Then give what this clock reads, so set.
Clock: **10:52**
